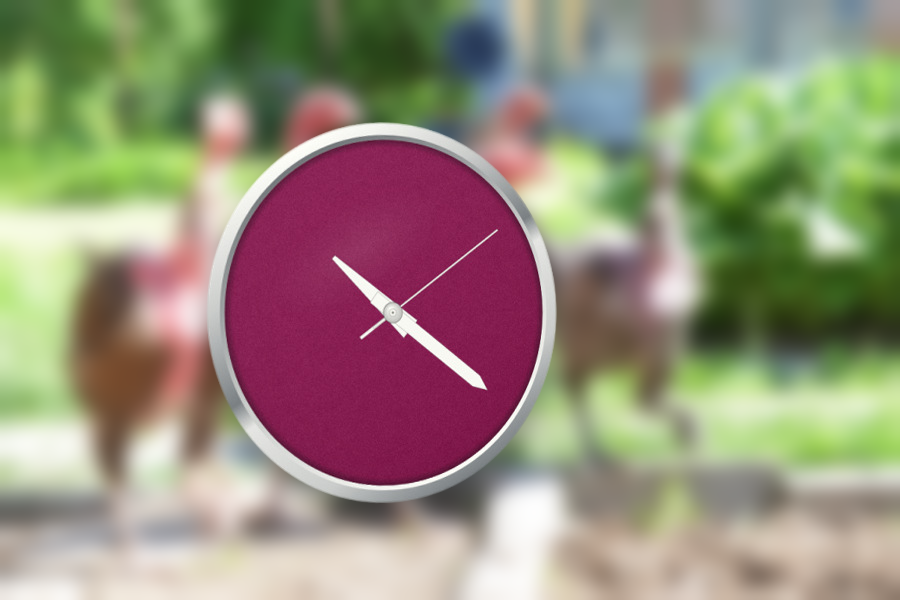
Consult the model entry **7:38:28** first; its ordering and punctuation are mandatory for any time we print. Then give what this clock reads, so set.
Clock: **10:21:09**
